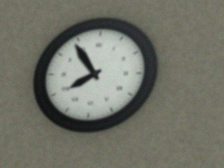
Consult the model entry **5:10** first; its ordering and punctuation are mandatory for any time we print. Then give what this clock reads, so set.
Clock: **7:54**
